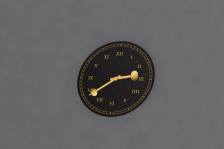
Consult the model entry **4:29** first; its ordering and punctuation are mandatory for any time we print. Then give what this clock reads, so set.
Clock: **2:39**
